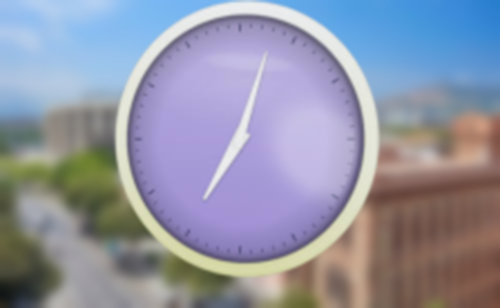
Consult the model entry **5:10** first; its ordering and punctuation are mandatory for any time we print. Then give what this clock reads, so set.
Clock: **7:03**
